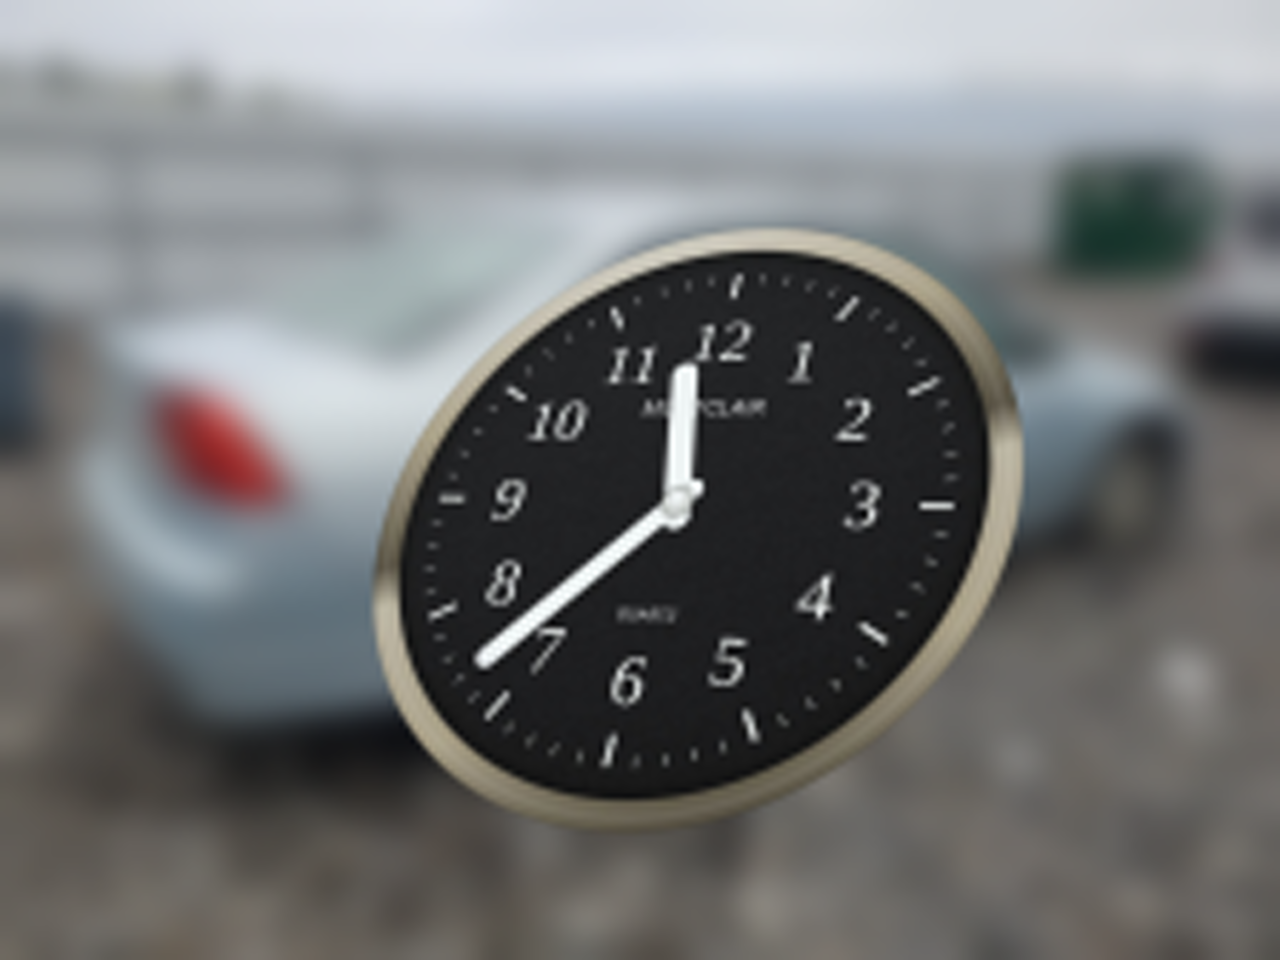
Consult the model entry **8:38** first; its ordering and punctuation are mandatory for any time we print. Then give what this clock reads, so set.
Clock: **11:37**
